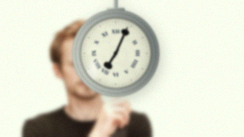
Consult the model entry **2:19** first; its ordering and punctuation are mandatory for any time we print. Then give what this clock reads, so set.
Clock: **7:04**
